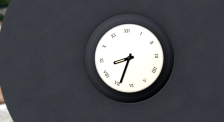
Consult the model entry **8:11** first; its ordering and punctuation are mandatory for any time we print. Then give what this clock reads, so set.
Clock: **8:34**
